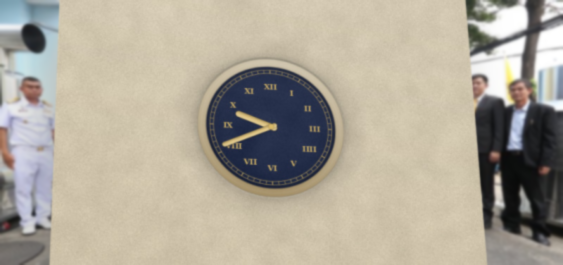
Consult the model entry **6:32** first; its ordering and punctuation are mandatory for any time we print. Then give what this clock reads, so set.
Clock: **9:41**
